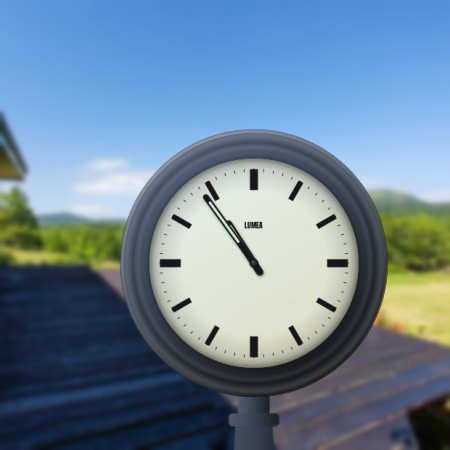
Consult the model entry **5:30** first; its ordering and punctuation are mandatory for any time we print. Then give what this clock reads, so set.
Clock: **10:54**
